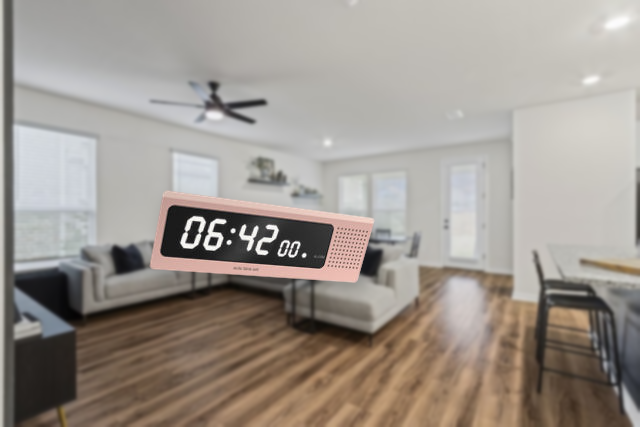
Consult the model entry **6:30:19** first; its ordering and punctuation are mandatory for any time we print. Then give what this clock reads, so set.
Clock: **6:42:00**
